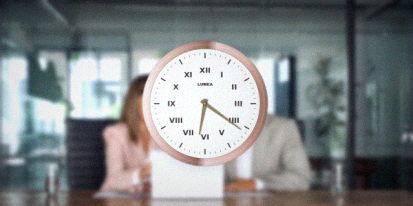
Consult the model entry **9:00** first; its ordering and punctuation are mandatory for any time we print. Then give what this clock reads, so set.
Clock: **6:21**
